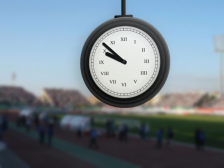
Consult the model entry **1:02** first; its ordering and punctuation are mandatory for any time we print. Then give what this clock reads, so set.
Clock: **9:52**
